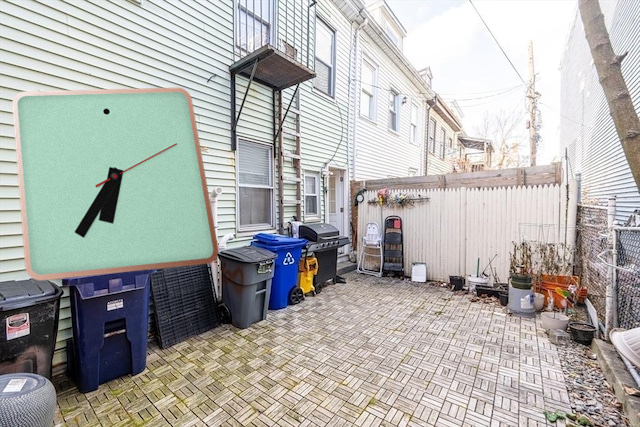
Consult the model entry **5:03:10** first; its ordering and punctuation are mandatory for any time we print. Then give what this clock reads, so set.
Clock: **6:36:11**
